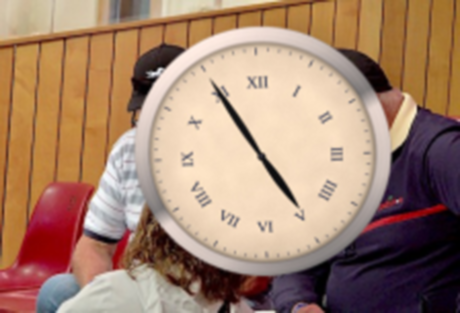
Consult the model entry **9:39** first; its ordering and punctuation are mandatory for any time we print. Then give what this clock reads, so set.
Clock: **4:55**
